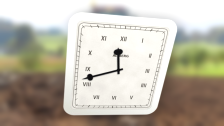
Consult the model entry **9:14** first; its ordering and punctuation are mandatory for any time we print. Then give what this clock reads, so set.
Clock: **11:42**
